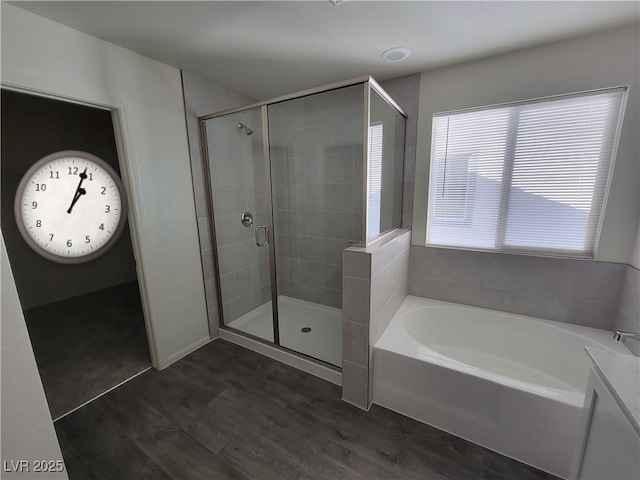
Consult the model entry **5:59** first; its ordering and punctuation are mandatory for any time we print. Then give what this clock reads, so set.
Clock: **1:03**
